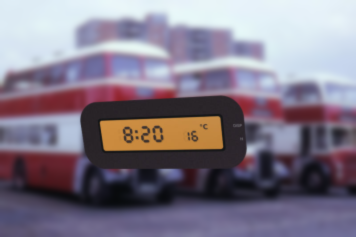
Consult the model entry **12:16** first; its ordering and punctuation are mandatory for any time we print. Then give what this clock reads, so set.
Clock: **8:20**
